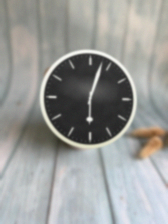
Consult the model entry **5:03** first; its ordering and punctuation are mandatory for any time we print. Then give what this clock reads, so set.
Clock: **6:03**
